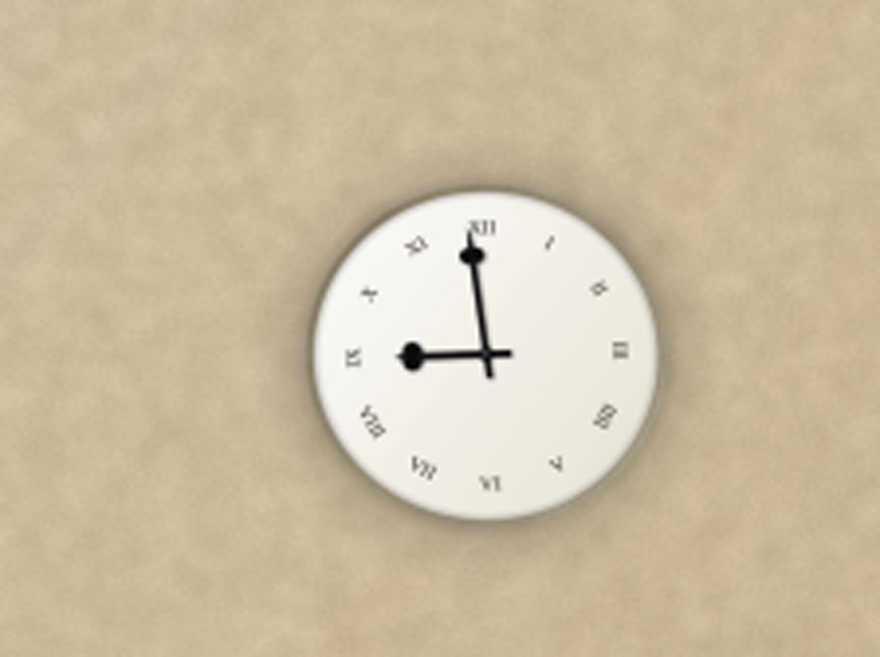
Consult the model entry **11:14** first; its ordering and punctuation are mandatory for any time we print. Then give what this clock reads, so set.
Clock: **8:59**
